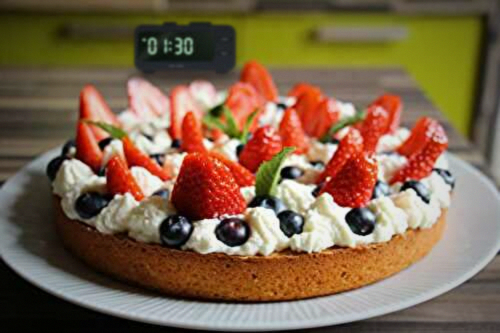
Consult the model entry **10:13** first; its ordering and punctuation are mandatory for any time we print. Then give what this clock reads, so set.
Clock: **1:30**
